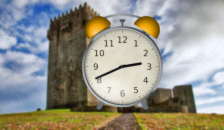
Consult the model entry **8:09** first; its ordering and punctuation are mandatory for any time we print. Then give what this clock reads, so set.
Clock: **2:41**
